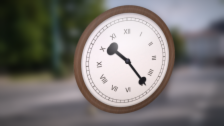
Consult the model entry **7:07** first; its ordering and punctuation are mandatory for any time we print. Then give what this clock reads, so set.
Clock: **10:24**
